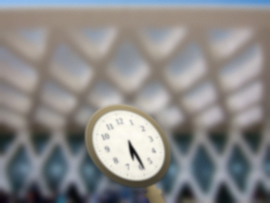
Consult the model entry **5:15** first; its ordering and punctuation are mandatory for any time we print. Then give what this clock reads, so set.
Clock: **6:29**
